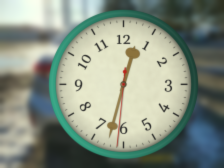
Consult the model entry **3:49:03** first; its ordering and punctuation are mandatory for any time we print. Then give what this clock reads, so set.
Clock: **12:32:31**
